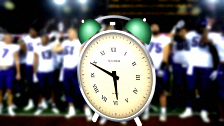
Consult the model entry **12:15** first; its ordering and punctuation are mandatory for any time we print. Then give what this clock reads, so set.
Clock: **5:49**
